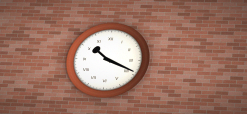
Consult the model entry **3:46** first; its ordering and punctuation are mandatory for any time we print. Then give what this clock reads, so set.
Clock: **10:19**
